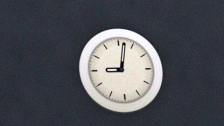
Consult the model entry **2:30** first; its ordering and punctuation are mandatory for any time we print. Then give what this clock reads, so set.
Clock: **9:02**
